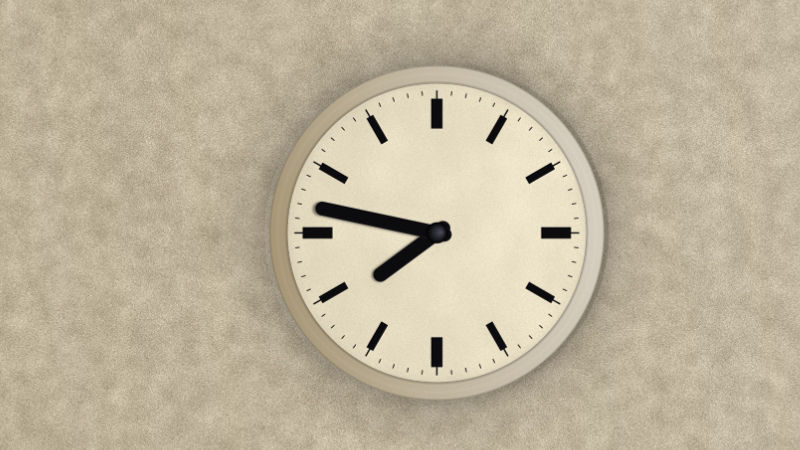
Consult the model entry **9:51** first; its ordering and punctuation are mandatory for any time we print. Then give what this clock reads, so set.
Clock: **7:47**
